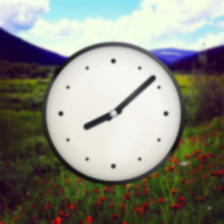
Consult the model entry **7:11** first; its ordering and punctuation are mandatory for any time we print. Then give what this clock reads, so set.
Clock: **8:08**
